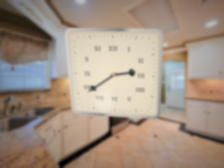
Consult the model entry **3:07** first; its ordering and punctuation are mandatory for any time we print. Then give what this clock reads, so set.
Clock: **2:39**
